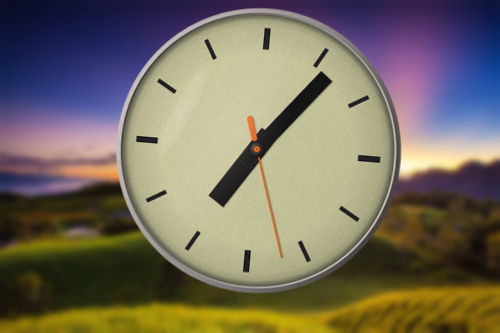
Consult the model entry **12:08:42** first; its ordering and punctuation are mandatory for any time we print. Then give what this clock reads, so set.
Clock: **7:06:27**
